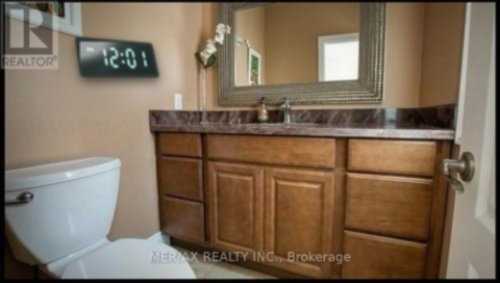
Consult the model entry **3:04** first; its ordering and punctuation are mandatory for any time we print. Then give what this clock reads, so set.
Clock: **12:01**
